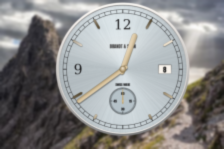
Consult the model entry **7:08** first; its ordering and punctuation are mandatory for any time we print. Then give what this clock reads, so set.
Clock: **12:39**
